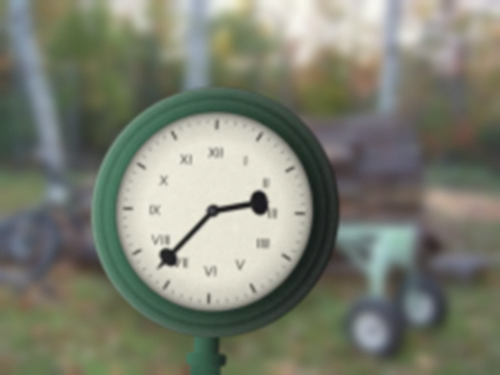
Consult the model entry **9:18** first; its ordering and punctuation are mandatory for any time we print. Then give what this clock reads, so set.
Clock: **2:37**
